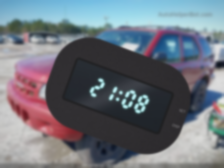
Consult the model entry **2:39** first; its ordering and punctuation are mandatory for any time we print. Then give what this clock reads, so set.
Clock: **21:08**
